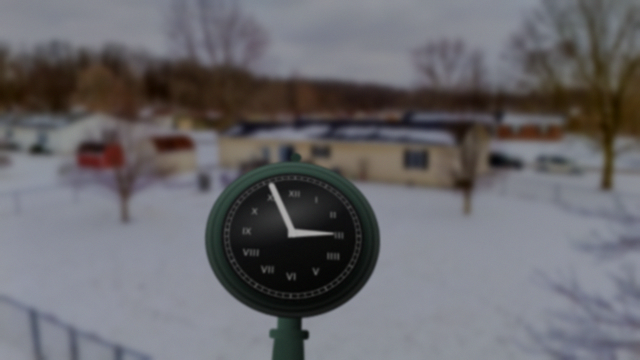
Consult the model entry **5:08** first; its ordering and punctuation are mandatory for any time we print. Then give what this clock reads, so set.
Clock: **2:56**
